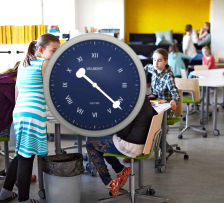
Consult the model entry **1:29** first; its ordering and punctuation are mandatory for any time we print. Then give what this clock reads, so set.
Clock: **10:22**
